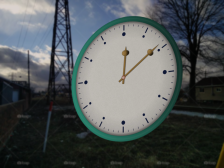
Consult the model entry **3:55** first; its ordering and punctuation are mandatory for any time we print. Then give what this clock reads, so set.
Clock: **12:09**
